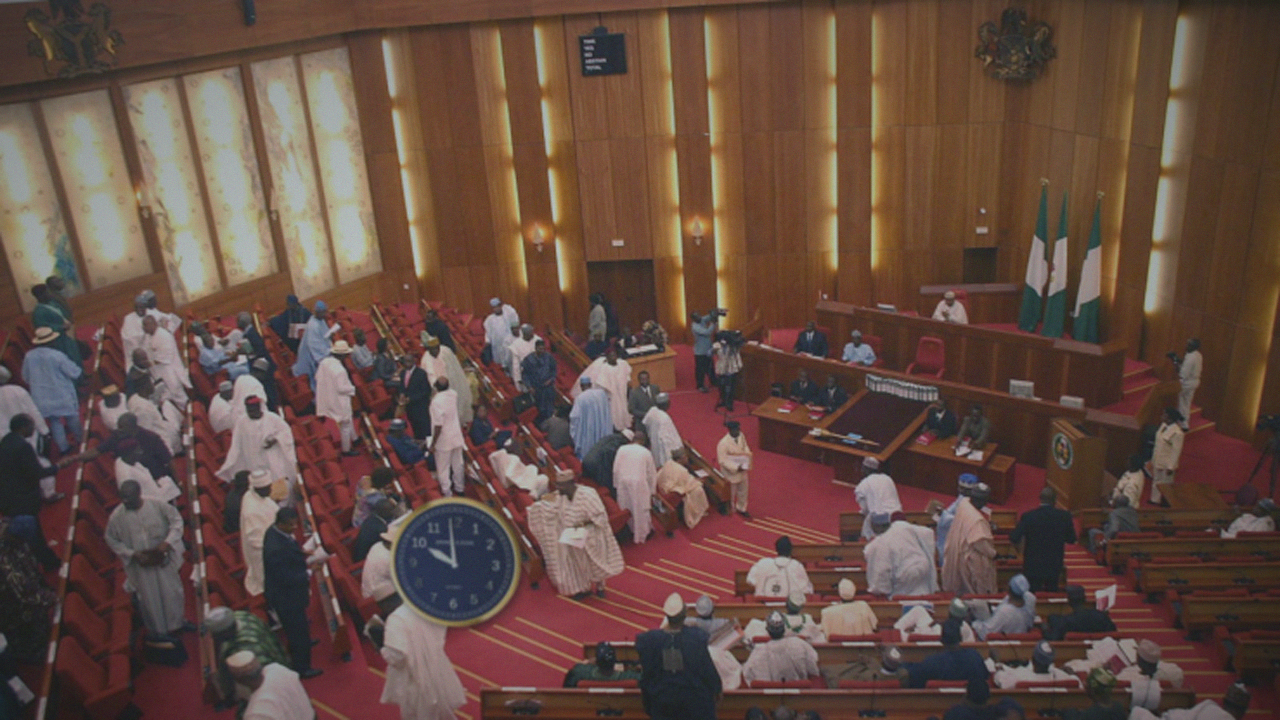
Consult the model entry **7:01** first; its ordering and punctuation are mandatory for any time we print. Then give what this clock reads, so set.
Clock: **9:59**
